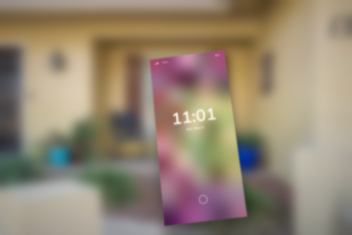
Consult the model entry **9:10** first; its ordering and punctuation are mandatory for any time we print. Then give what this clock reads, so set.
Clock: **11:01**
